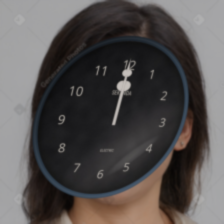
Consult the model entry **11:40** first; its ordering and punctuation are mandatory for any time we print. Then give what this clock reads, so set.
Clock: **12:00**
